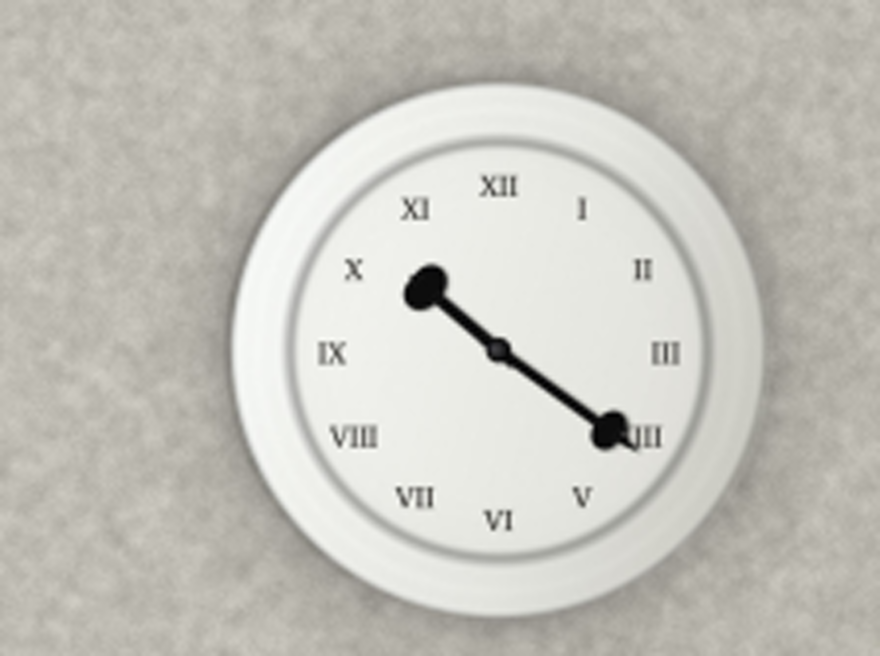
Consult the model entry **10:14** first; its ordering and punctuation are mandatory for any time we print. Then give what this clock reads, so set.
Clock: **10:21**
